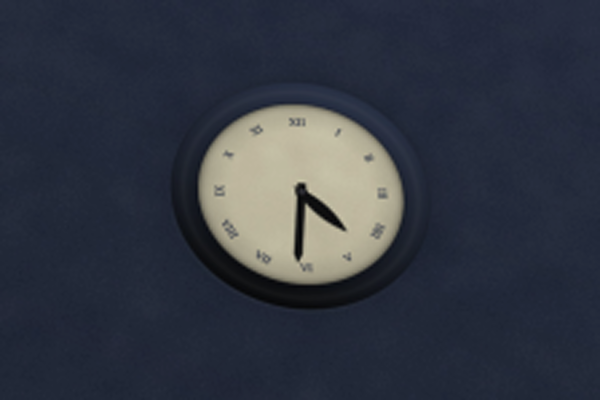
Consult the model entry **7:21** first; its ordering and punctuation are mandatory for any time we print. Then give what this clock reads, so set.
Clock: **4:31**
